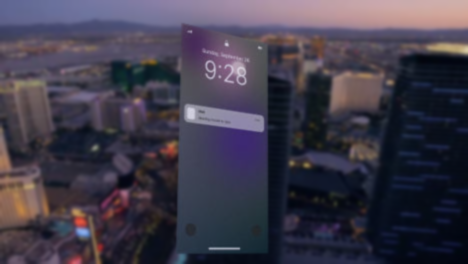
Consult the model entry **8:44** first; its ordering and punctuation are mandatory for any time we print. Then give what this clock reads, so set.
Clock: **9:28**
